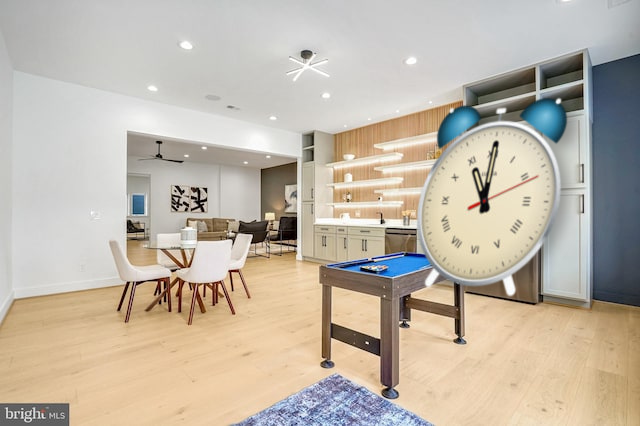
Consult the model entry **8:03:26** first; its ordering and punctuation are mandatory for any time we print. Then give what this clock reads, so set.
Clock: **11:00:11**
